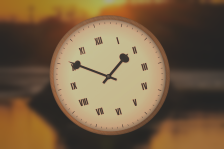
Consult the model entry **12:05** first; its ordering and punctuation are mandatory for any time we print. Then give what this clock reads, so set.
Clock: **1:51**
